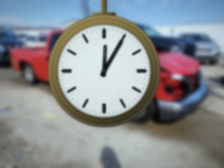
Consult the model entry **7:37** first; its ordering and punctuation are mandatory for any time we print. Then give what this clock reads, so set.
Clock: **12:05**
